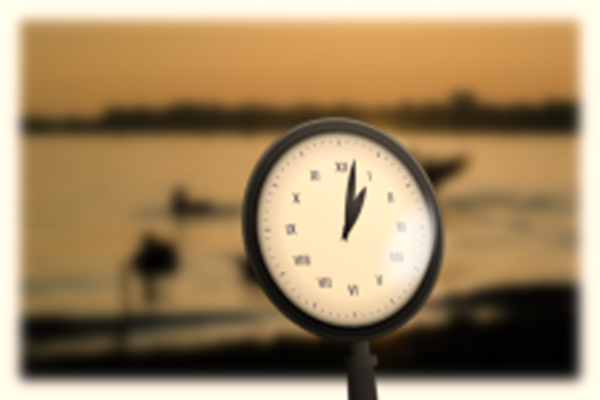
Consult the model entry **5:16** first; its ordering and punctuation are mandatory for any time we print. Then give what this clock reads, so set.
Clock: **1:02**
